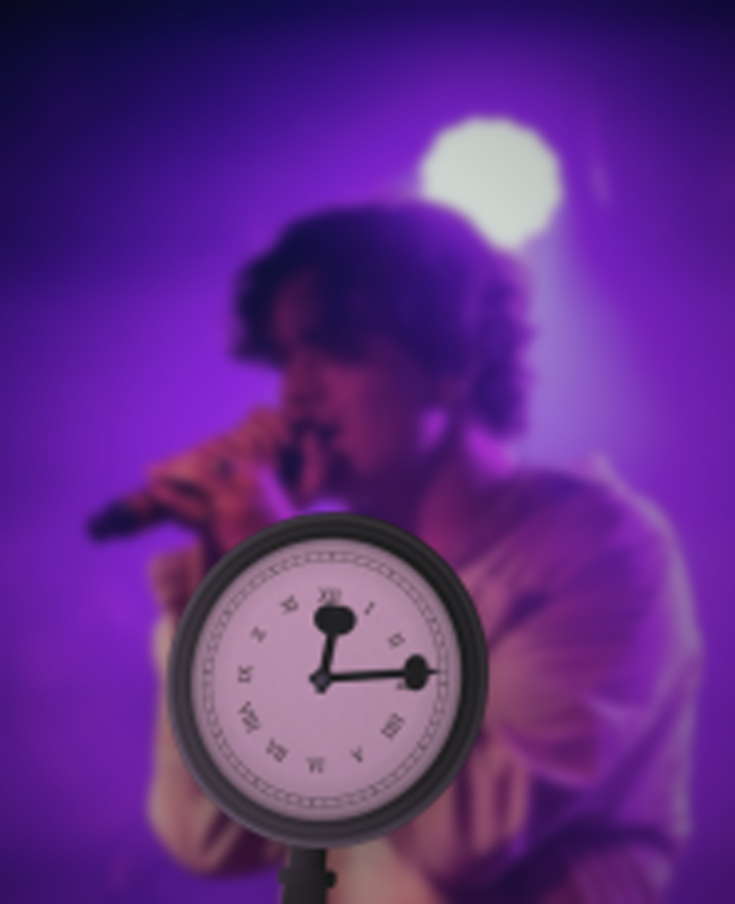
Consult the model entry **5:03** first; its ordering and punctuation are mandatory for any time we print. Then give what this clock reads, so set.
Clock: **12:14**
